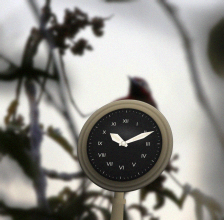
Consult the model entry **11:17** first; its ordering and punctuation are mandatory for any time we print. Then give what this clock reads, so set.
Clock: **10:11**
